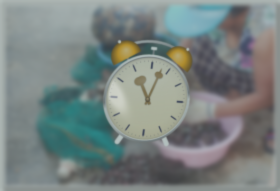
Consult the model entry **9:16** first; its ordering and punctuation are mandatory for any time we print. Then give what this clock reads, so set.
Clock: **11:03**
